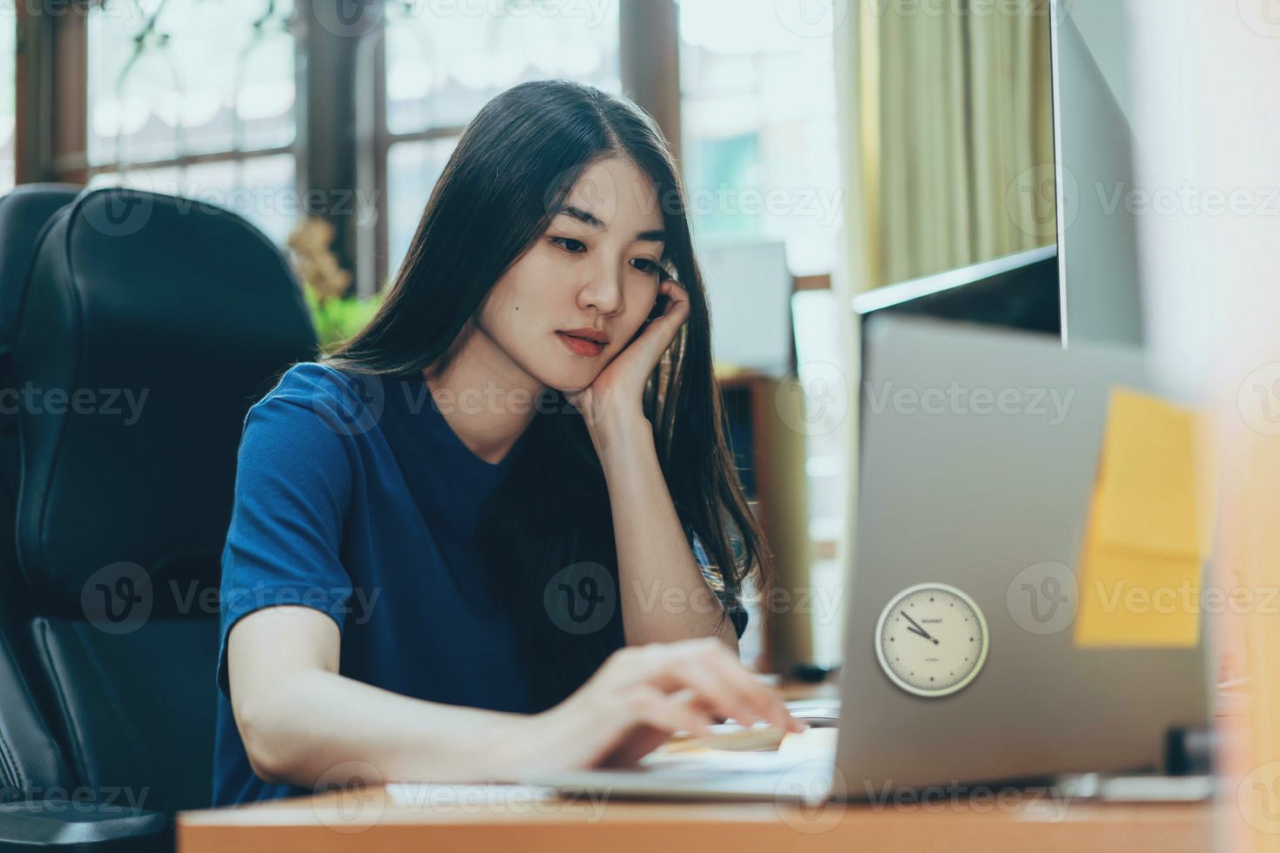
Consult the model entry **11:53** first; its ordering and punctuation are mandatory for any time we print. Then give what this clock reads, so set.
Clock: **9:52**
